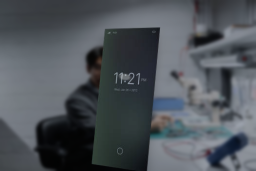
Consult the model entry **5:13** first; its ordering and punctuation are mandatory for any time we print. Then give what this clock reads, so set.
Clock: **11:21**
